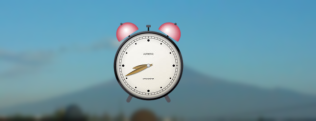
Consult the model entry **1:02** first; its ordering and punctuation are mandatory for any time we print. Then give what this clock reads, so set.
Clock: **8:41**
